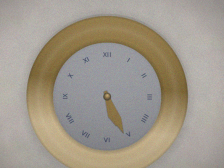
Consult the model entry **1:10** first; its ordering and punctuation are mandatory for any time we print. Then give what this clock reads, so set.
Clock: **5:26**
